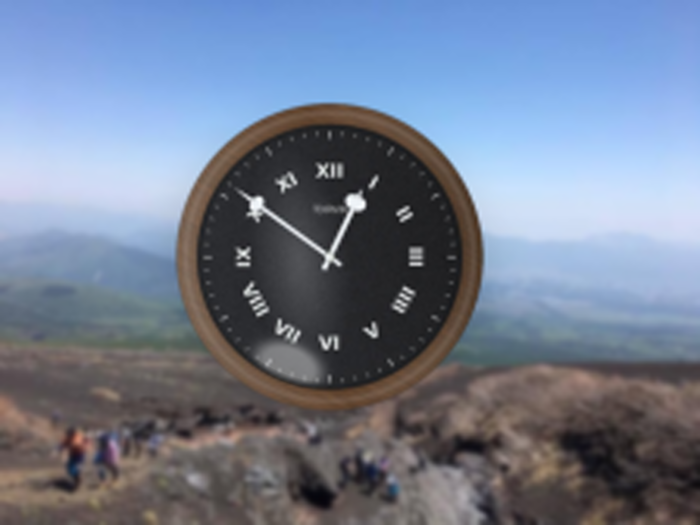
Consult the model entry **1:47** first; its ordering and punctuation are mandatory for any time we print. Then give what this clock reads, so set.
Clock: **12:51**
